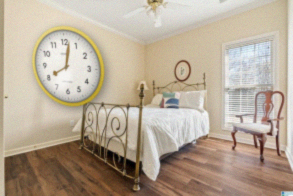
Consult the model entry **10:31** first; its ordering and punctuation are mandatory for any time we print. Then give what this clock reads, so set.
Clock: **8:02**
